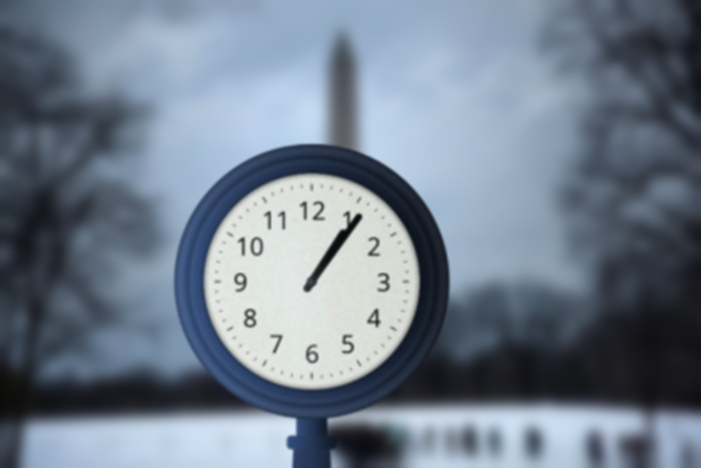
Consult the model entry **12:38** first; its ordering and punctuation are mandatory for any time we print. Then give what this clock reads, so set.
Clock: **1:06**
